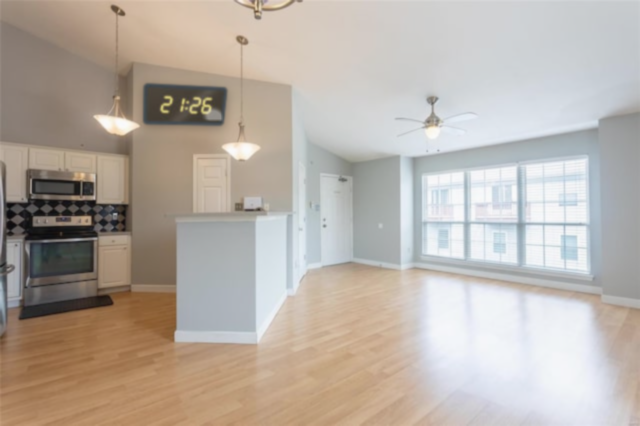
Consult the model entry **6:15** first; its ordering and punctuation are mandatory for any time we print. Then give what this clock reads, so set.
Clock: **21:26**
